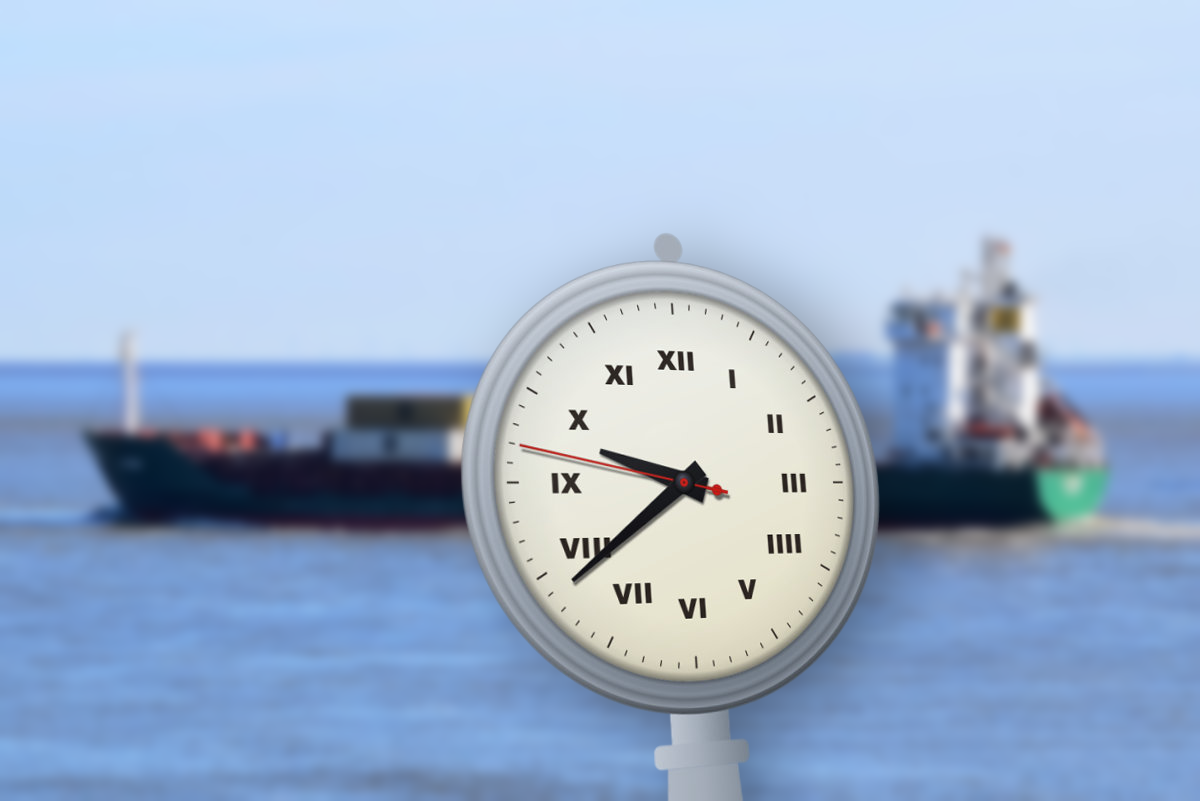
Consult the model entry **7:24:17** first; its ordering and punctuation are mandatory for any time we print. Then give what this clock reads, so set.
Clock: **9:38:47**
